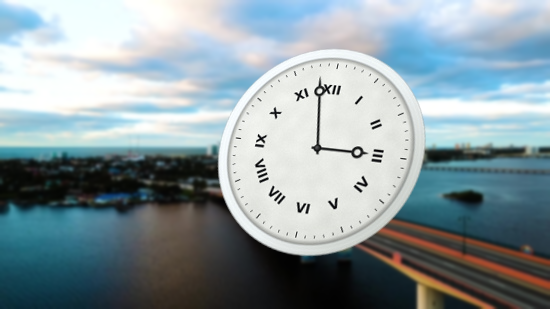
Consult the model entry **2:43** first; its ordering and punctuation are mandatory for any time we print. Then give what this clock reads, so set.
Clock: **2:58**
